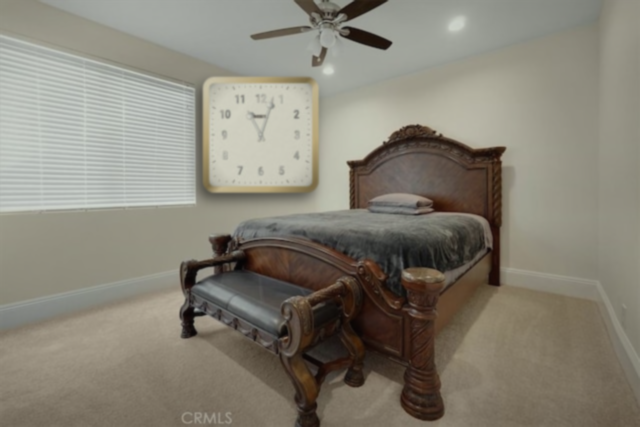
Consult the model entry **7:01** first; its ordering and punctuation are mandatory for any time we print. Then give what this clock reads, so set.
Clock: **11:03**
